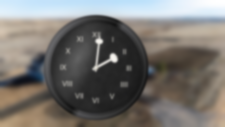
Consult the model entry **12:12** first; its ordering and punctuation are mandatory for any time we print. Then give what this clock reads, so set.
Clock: **2:01**
